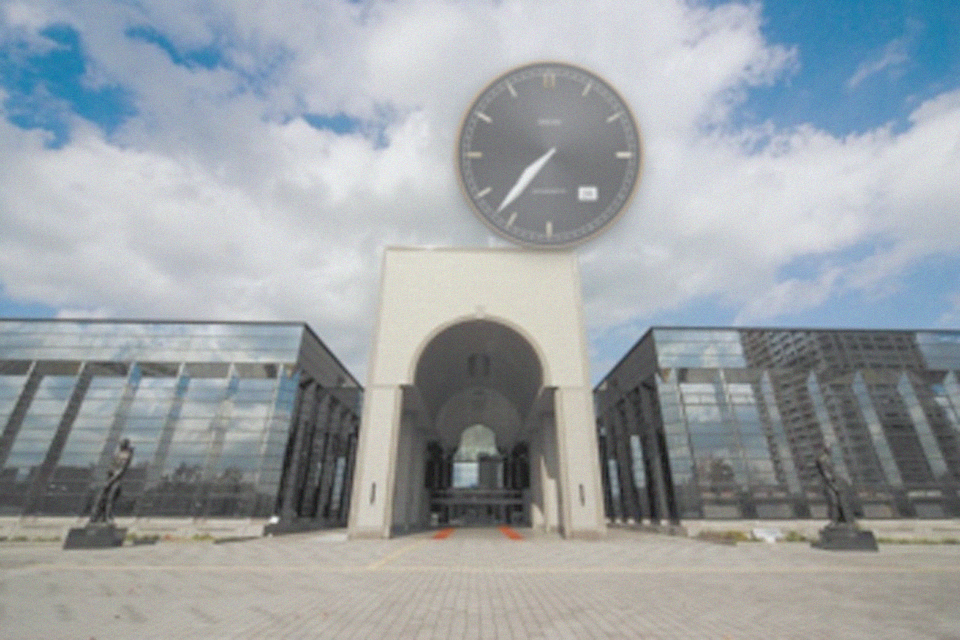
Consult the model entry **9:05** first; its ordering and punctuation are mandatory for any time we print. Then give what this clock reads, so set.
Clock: **7:37**
